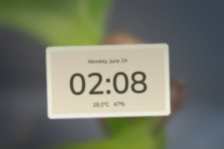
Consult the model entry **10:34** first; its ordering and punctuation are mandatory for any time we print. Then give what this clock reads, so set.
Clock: **2:08**
